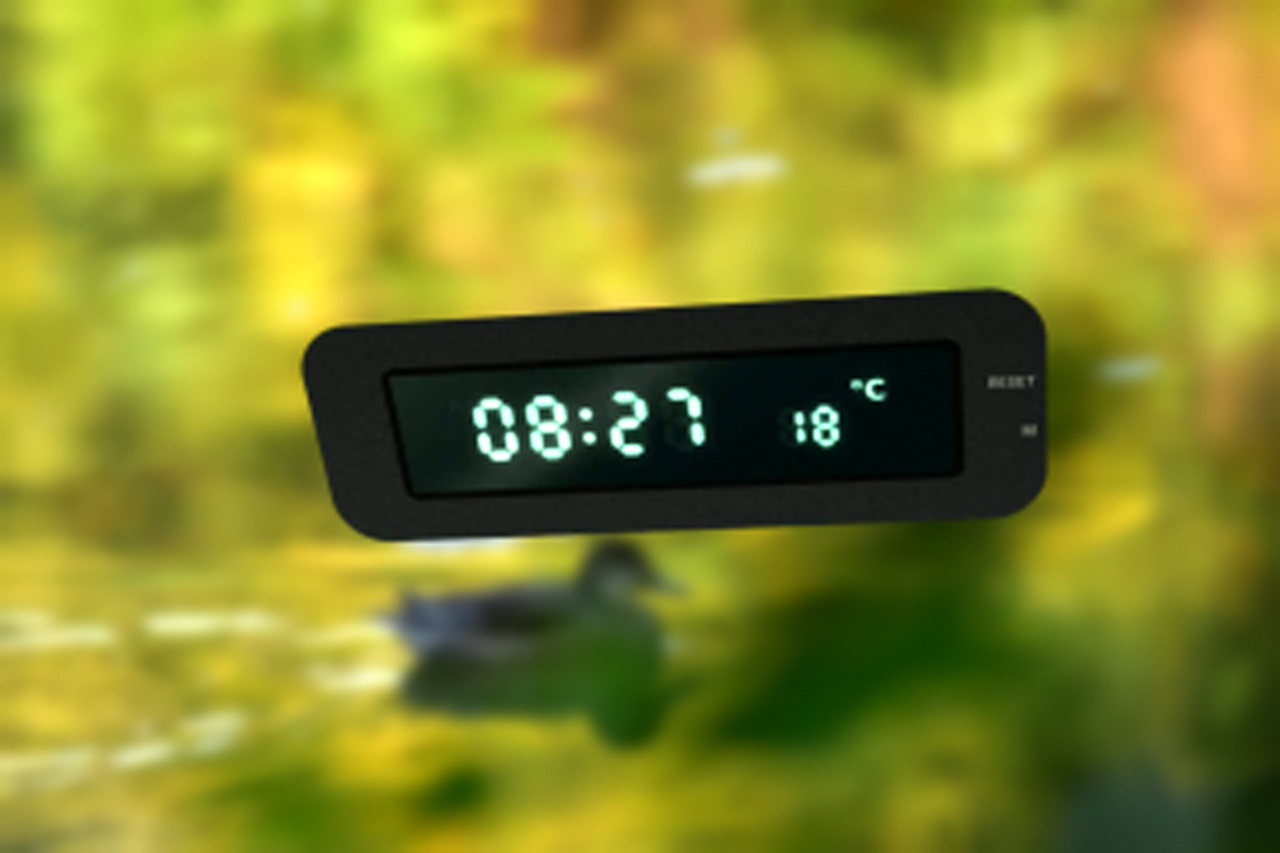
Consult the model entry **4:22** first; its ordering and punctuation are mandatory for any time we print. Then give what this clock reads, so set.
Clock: **8:27**
